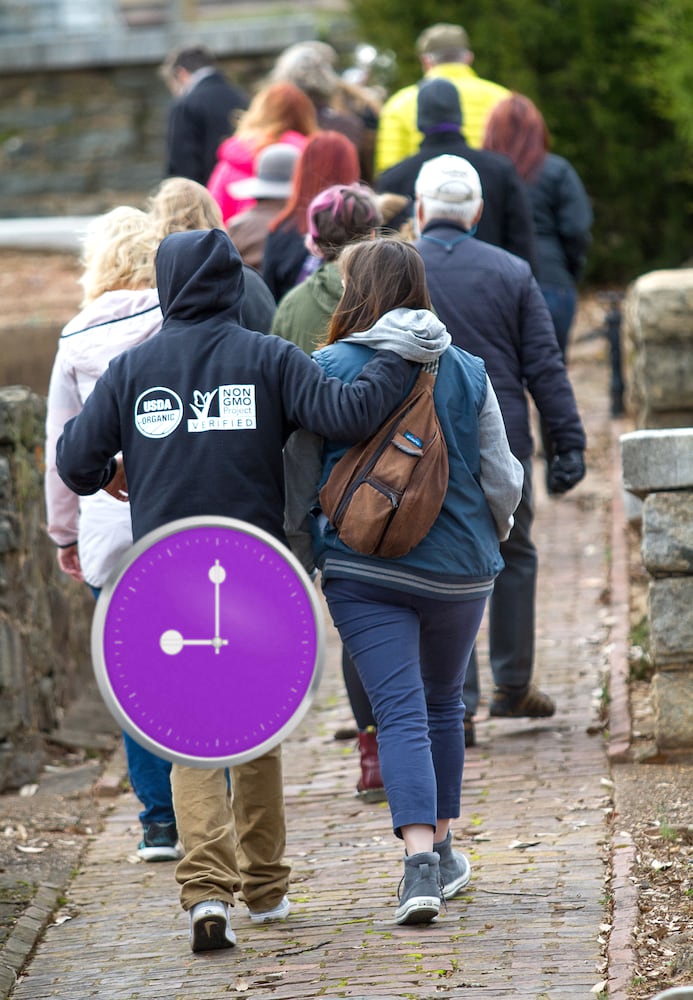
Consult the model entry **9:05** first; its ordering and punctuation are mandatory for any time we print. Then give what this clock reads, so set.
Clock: **9:00**
